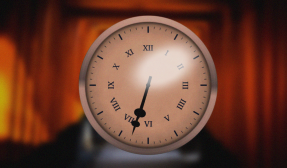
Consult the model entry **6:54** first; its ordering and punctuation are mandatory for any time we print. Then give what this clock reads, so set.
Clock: **6:33**
